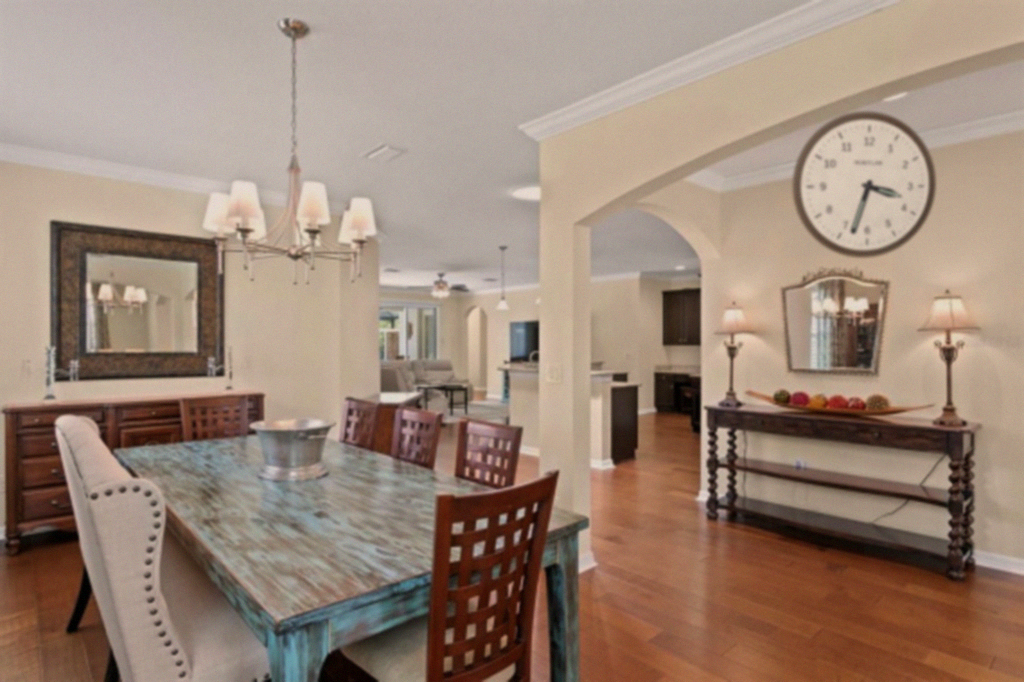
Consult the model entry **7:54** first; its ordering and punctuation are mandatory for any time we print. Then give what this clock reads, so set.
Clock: **3:33**
